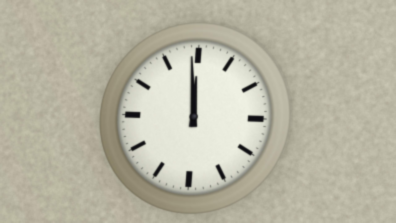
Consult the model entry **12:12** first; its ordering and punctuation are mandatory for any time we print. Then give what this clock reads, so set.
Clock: **11:59**
